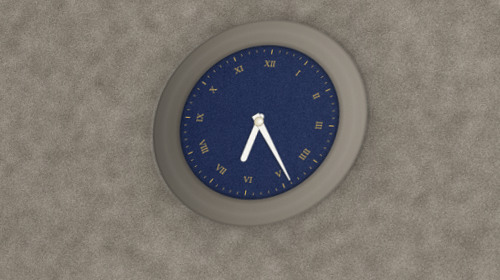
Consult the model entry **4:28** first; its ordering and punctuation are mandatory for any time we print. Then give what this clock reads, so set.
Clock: **6:24**
